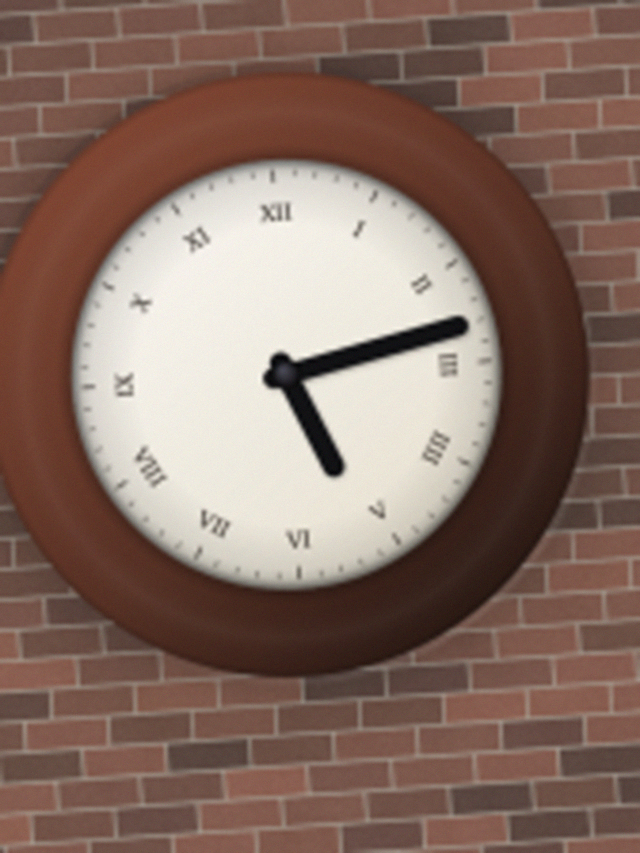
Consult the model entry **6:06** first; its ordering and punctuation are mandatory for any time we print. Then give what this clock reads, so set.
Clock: **5:13**
